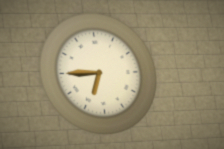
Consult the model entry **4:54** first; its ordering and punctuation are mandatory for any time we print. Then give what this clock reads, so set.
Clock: **6:45**
